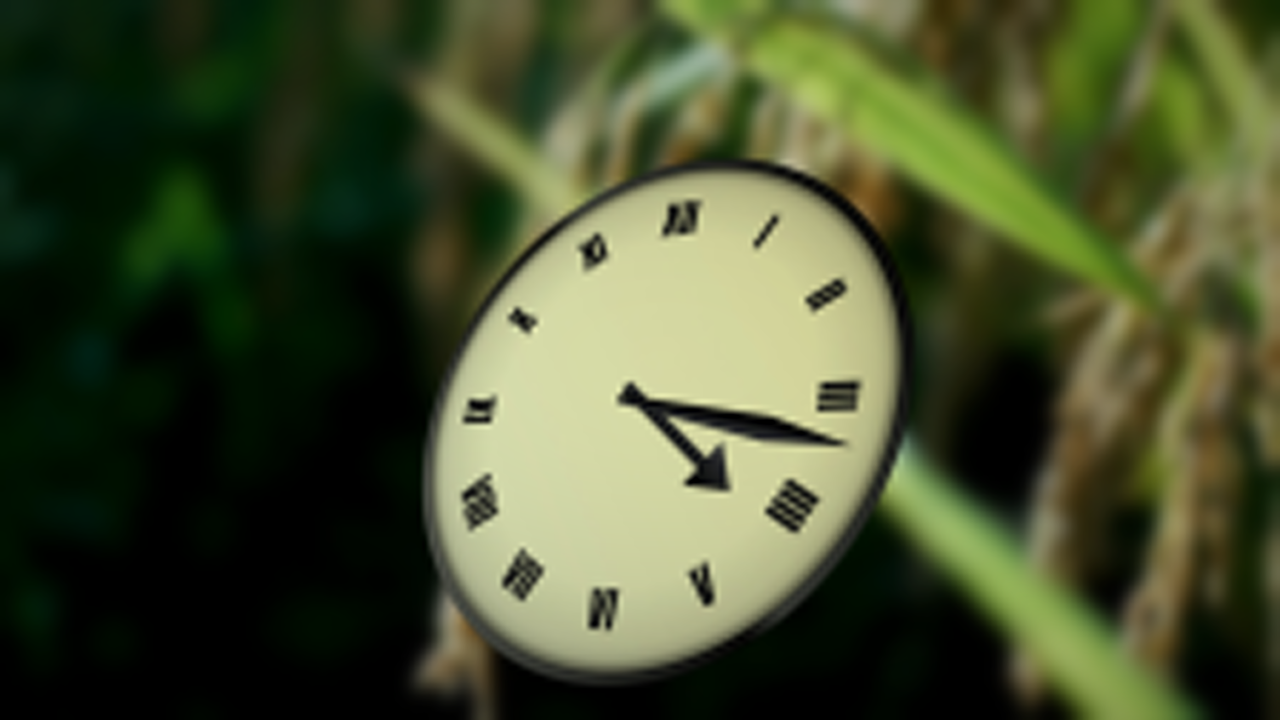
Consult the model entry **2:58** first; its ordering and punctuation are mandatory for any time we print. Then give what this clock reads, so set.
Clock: **4:17**
